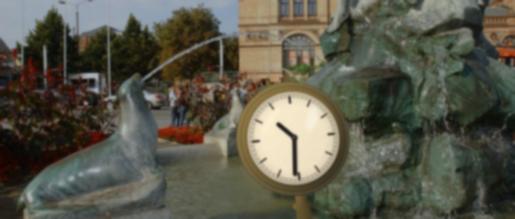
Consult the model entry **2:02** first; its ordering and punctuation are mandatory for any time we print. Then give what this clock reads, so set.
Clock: **10:31**
